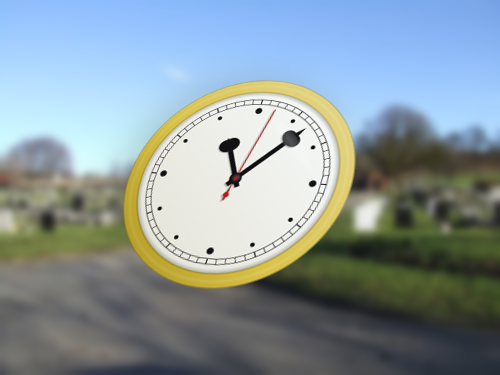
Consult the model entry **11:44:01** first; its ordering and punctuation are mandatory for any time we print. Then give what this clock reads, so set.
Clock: **11:07:02**
